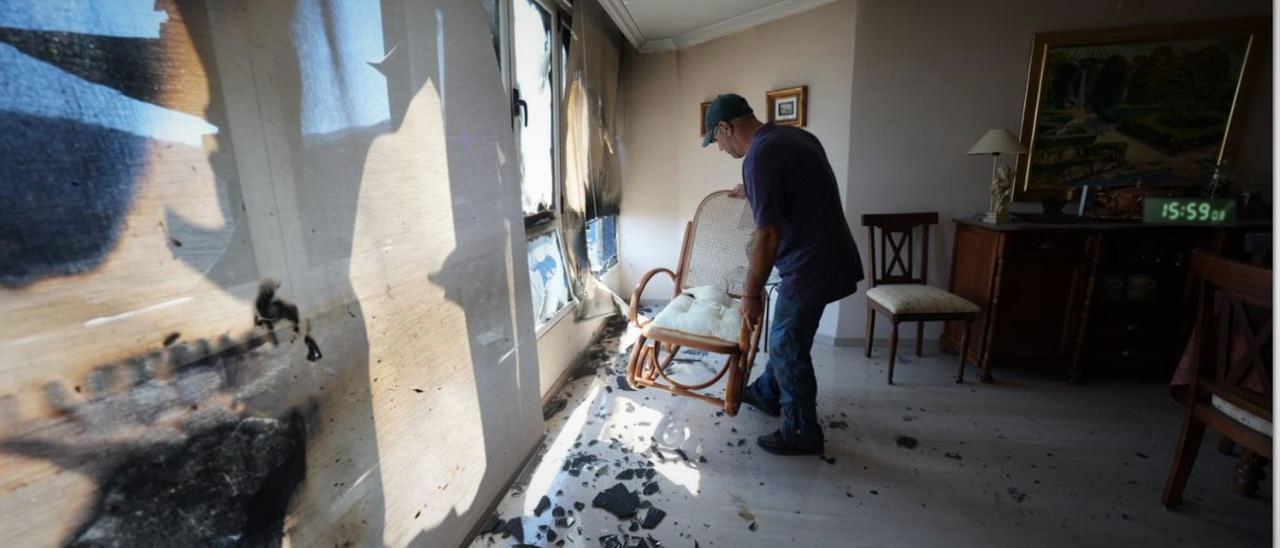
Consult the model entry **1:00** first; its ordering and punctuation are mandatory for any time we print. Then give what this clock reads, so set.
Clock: **15:59**
